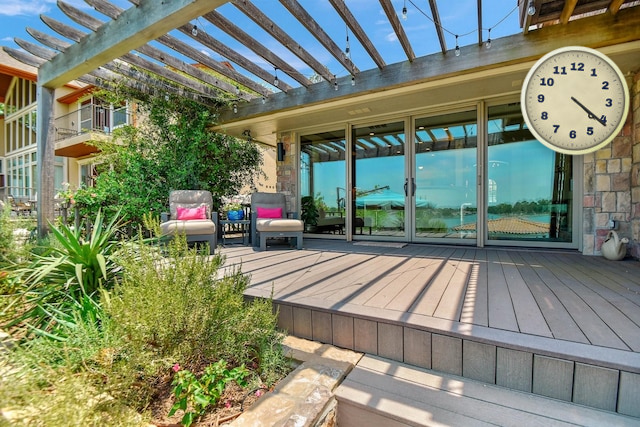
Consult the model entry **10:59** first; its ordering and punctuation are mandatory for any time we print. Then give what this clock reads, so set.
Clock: **4:21**
